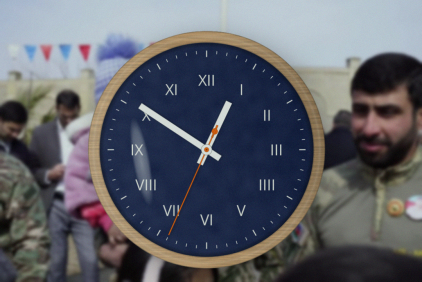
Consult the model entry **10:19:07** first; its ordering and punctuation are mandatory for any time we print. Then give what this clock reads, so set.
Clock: **12:50:34**
